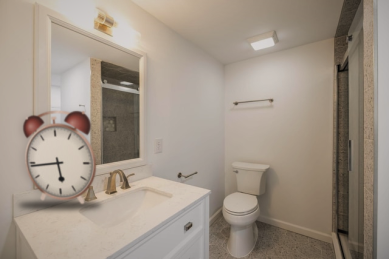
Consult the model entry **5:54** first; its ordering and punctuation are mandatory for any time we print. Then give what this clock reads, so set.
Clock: **5:44**
